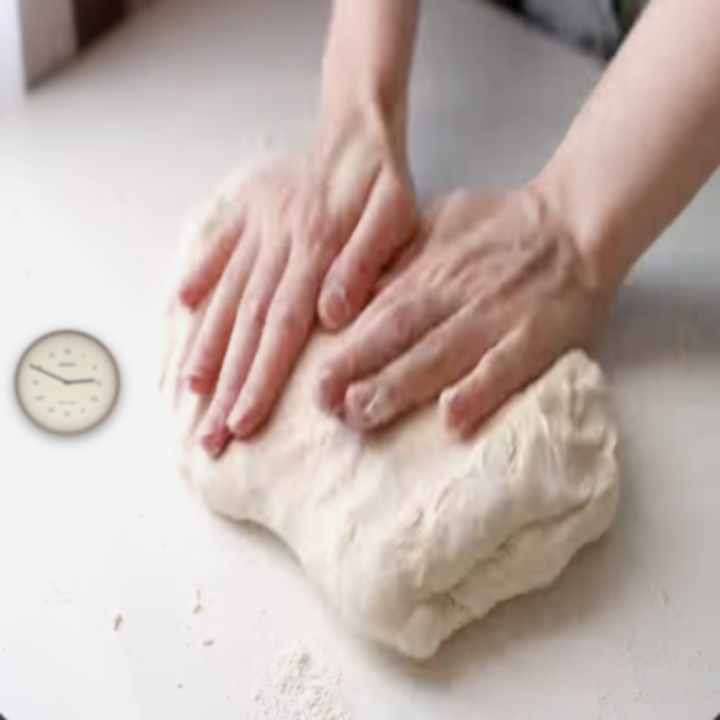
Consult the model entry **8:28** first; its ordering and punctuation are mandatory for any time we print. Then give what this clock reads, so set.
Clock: **2:49**
